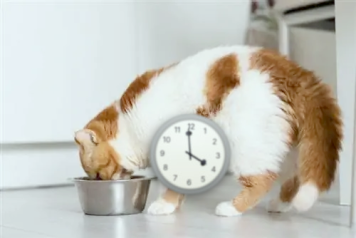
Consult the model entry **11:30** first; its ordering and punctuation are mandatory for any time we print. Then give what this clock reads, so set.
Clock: **3:59**
